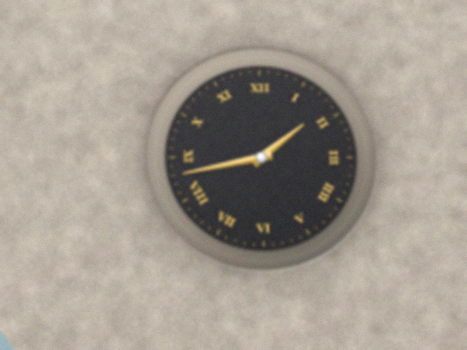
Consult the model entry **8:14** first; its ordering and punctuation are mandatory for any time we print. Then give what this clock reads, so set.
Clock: **1:43**
